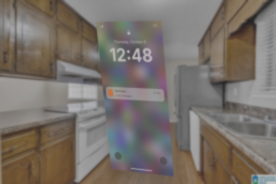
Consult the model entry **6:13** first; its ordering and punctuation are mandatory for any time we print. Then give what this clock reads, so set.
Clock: **12:48**
